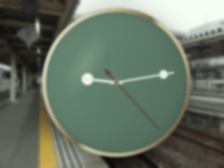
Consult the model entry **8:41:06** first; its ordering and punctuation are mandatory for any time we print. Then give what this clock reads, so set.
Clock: **9:13:23**
